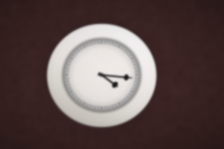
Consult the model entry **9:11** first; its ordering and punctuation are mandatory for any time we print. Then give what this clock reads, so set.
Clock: **4:16**
